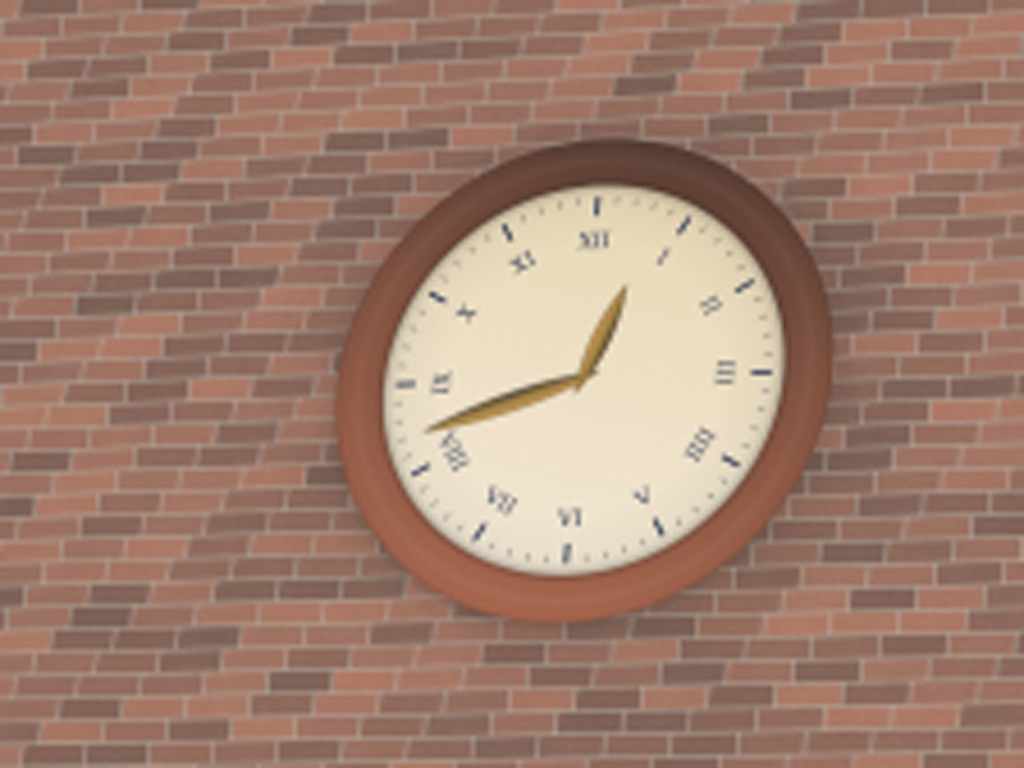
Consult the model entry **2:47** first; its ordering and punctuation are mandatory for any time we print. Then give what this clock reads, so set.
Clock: **12:42**
